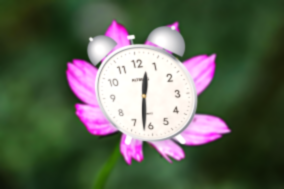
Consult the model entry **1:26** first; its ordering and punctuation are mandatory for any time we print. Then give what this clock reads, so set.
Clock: **12:32**
